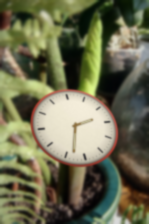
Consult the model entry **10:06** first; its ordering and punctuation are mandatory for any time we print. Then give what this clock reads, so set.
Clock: **2:33**
